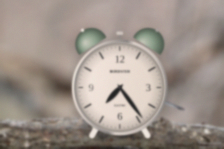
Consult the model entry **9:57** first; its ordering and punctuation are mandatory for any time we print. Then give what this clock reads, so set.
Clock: **7:24**
